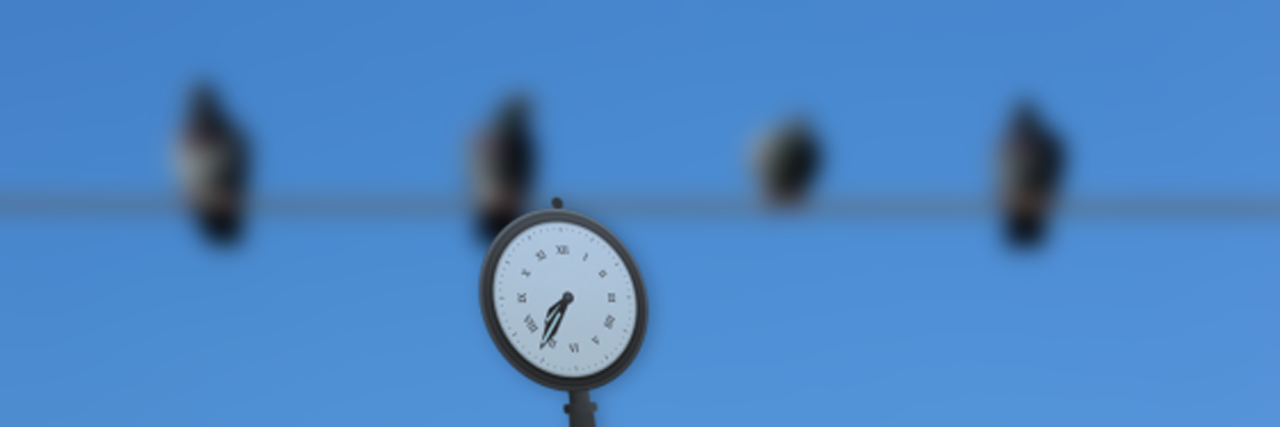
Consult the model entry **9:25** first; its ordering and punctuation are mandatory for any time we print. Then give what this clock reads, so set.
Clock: **7:36**
